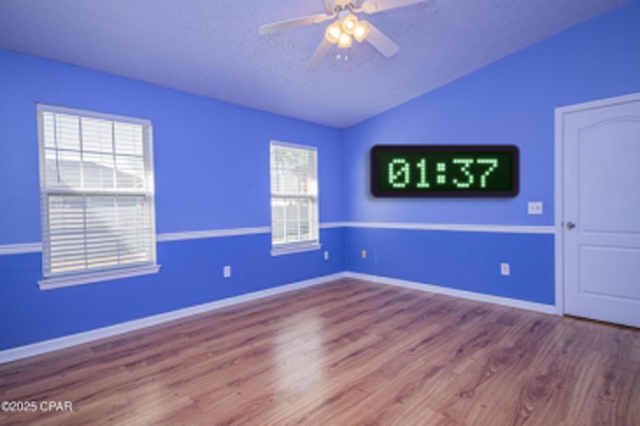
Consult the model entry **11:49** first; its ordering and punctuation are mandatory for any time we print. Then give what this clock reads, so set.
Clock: **1:37**
